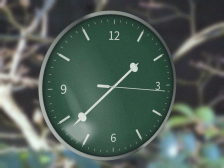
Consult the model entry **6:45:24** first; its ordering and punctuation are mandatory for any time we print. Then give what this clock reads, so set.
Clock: **1:38:16**
